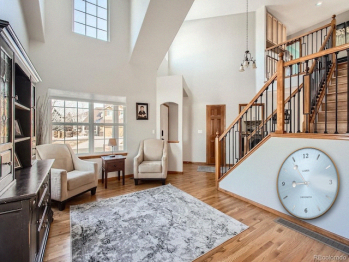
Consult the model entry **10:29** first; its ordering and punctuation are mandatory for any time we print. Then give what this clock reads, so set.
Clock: **8:54**
